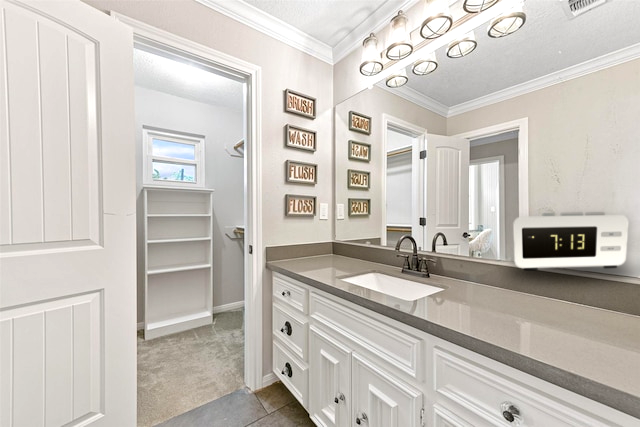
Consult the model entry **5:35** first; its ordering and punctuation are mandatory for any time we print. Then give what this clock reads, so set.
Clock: **7:13**
